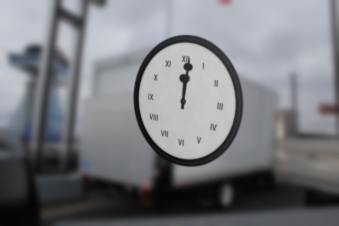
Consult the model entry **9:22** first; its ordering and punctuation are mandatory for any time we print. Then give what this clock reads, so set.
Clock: **12:01**
